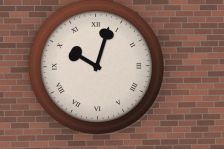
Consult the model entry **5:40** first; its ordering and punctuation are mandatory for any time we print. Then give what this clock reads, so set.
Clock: **10:03**
